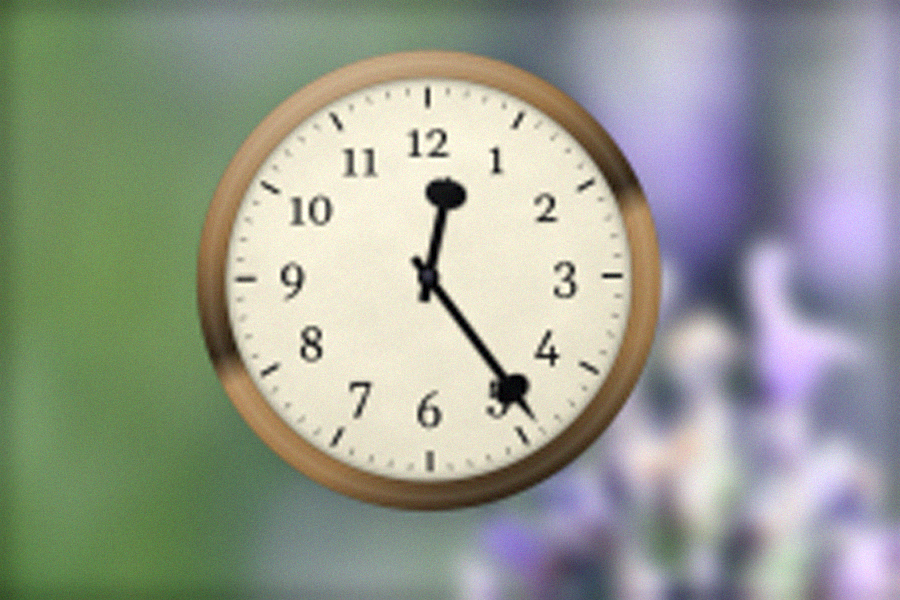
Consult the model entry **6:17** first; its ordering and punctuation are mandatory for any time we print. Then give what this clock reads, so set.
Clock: **12:24**
